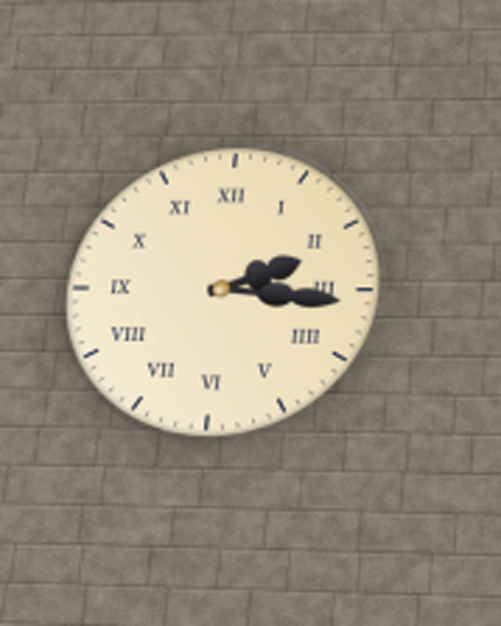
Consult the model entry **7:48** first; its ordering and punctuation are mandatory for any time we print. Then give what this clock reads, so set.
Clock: **2:16**
